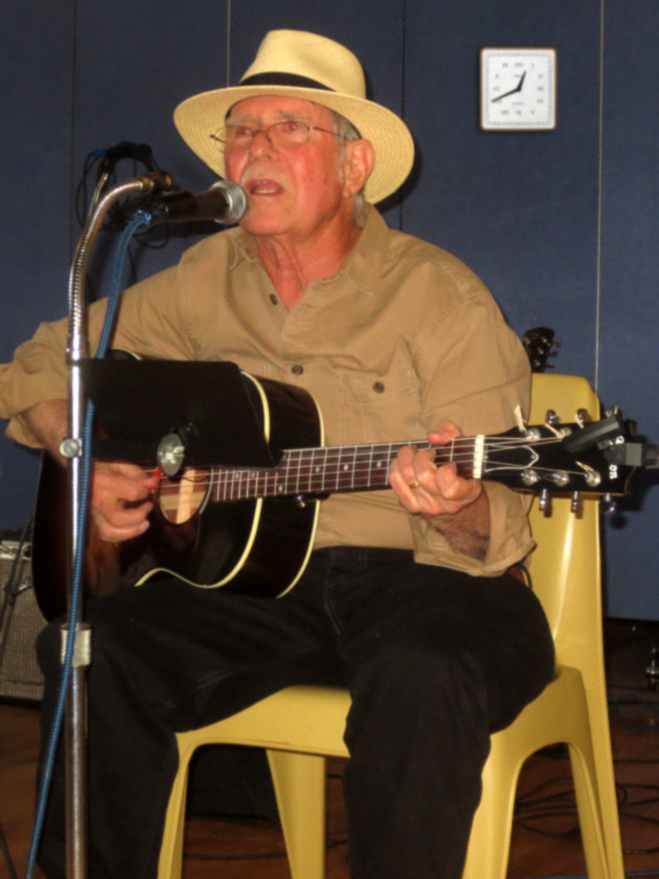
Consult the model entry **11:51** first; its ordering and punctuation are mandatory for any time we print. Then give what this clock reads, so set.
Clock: **12:41**
